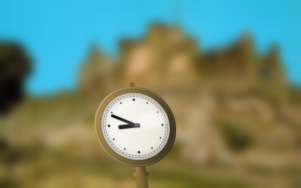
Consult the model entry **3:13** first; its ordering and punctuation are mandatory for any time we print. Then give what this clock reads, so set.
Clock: **8:49**
